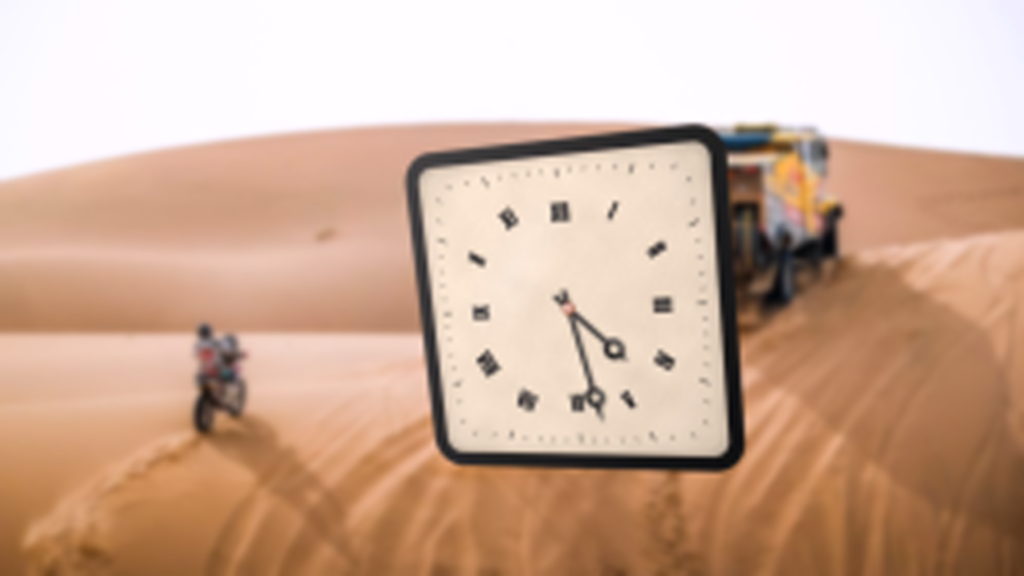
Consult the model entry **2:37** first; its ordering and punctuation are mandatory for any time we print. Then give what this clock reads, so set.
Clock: **4:28**
